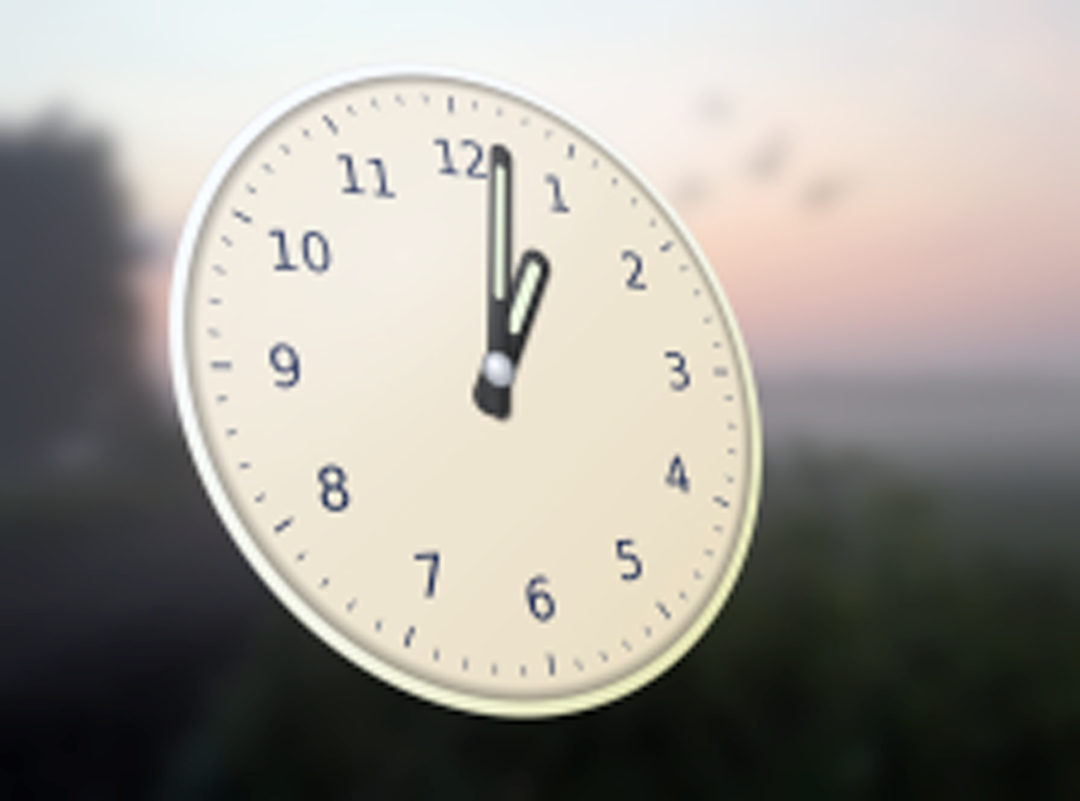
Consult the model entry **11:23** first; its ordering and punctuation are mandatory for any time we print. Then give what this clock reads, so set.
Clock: **1:02**
